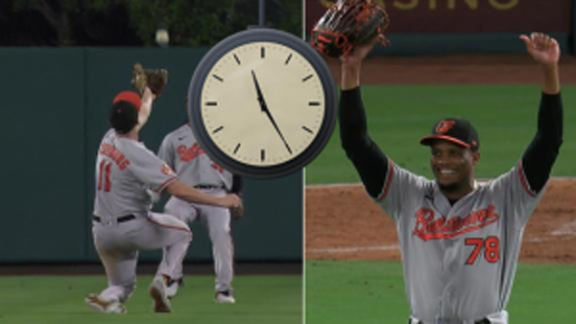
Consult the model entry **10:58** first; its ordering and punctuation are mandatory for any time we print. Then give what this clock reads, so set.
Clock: **11:25**
